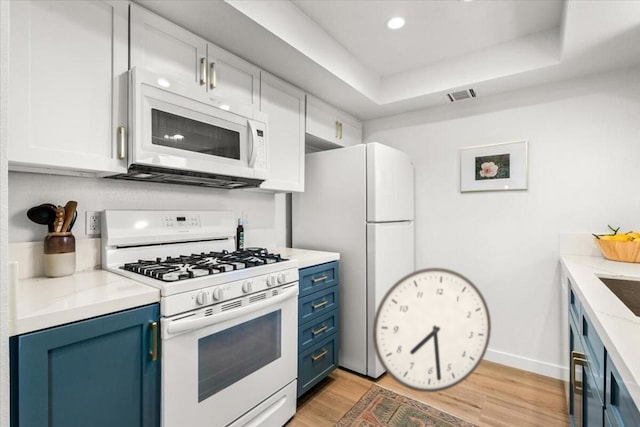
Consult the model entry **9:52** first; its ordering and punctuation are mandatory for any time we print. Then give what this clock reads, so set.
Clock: **7:28**
